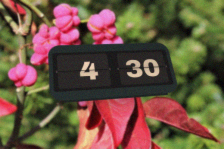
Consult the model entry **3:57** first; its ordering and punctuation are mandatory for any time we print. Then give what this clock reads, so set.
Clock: **4:30**
